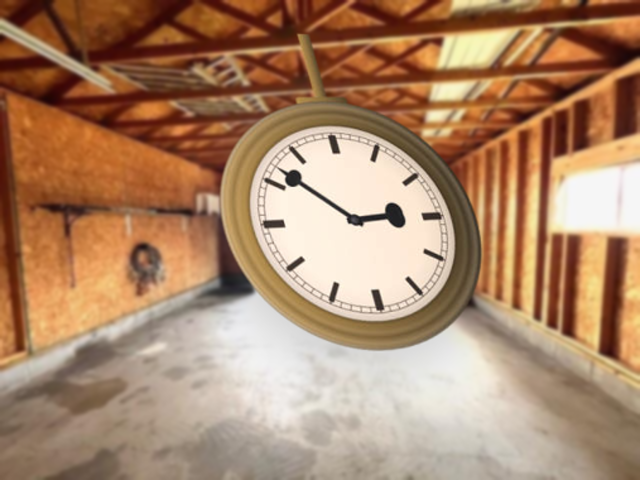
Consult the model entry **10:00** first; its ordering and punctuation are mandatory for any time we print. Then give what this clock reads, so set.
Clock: **2:52**
